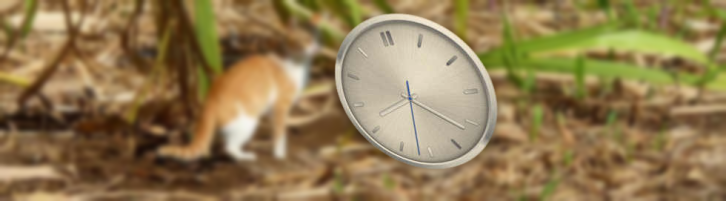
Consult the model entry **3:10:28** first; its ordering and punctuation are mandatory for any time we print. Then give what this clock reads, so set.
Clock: **8:21:32**
